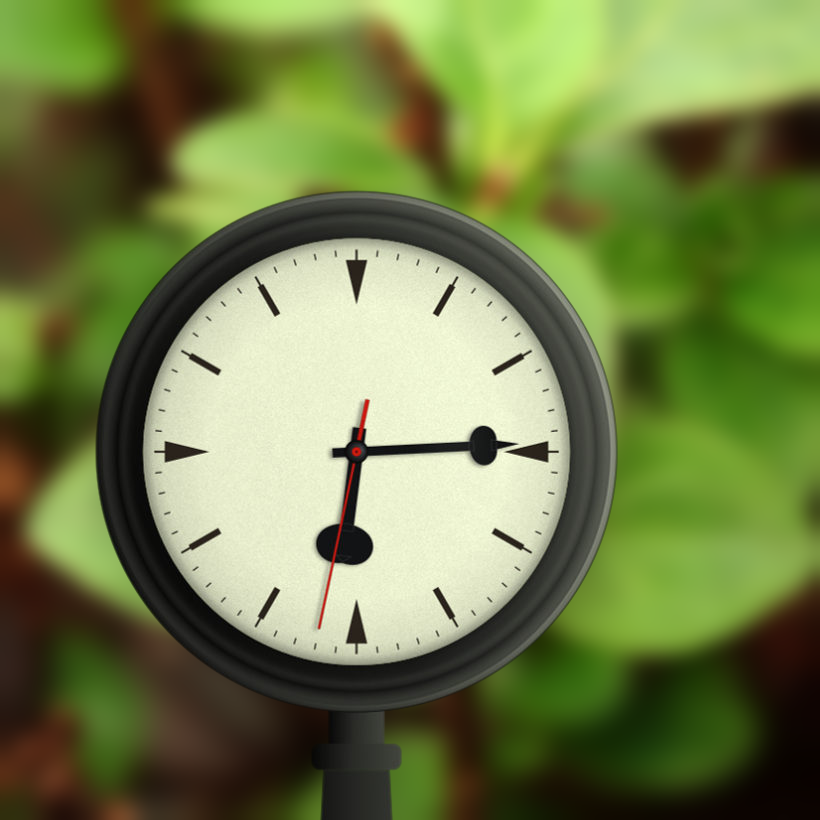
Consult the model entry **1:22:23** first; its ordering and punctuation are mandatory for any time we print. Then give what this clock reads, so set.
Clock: **6:14:32**
